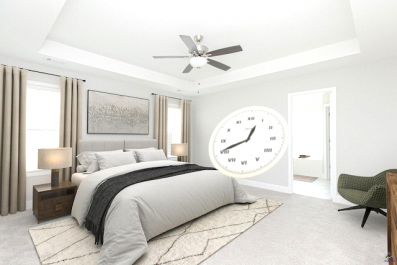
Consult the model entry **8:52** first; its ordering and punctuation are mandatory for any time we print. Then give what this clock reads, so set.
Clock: **12:41**
